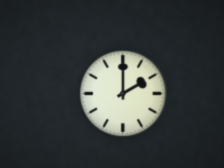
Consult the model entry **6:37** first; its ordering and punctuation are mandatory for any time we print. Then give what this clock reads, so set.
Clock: **2:00**
